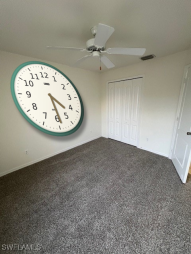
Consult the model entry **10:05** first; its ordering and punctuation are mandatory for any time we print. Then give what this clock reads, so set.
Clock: **4:29**
